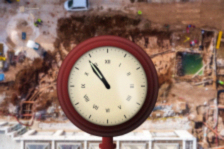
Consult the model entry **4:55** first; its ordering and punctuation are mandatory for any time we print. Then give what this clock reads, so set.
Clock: **10:54**
